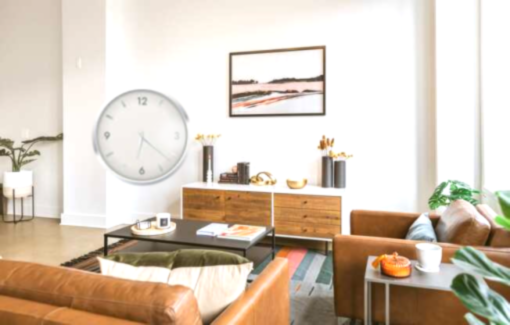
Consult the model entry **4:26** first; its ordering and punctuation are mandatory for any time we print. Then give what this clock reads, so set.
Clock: **6:22**
